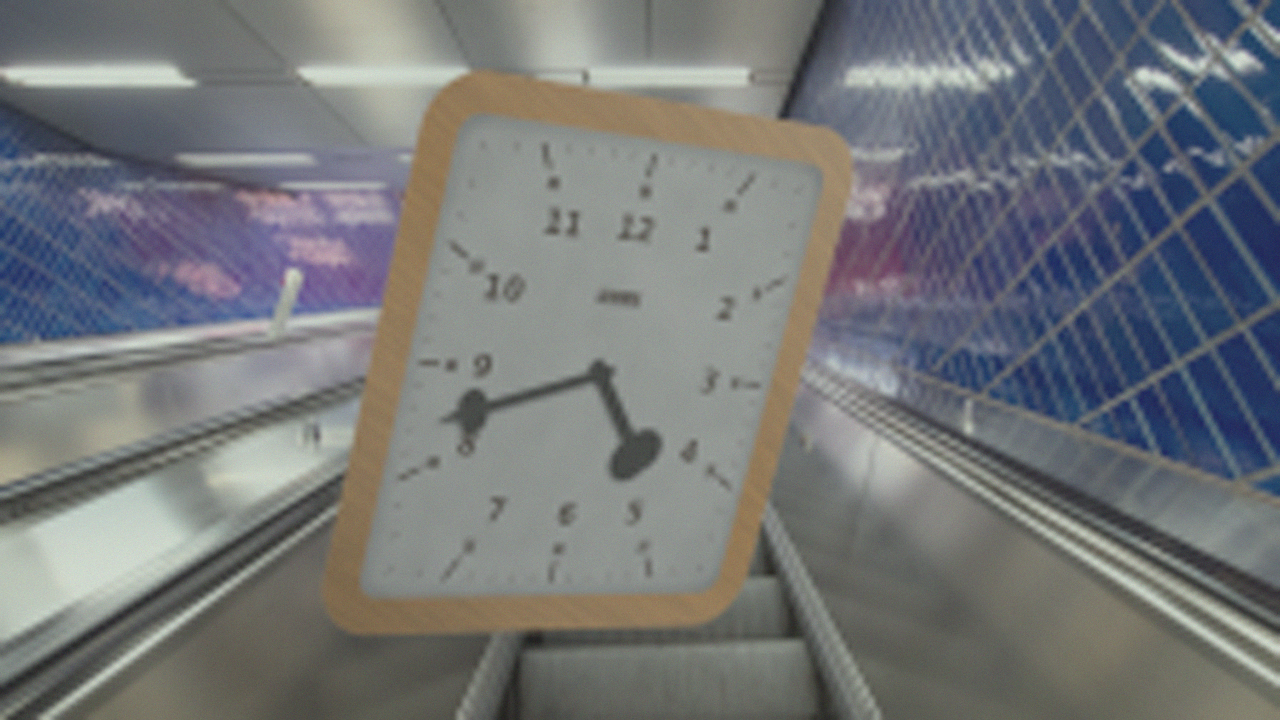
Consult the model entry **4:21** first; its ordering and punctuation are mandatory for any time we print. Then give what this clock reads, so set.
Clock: **4:42**
